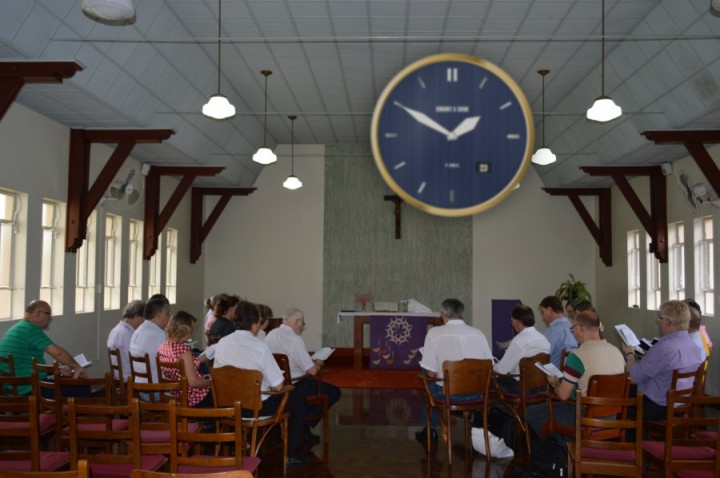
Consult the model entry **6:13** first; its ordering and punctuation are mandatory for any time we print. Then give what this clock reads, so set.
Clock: **1:50**
